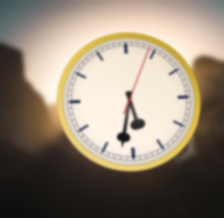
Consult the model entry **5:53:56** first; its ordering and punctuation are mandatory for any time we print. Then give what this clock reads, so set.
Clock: **5:32:04**
